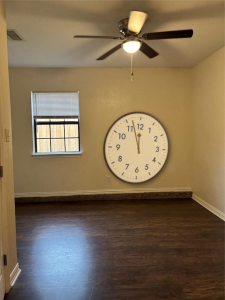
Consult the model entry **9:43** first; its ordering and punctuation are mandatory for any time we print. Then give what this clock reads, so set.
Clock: **11:57**
